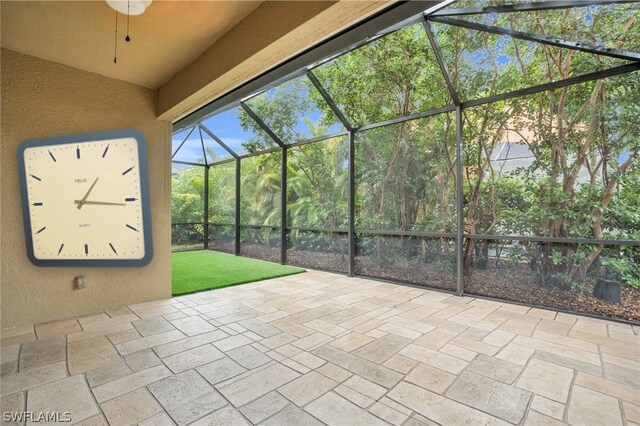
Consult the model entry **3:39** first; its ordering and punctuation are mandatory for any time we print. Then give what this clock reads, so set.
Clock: **1:16**
